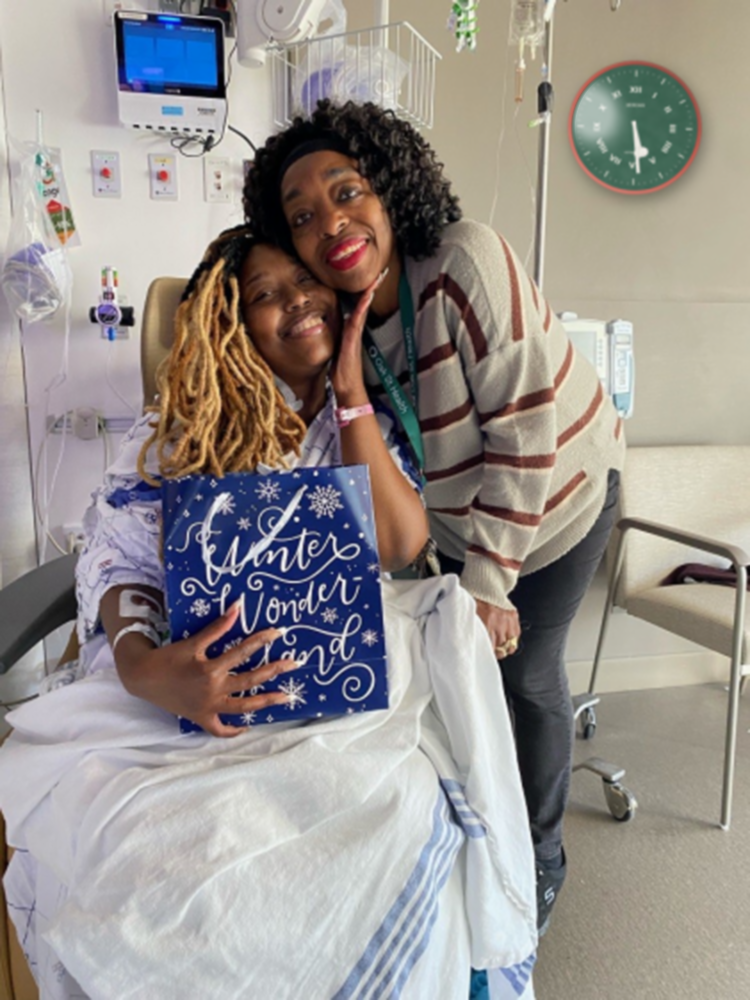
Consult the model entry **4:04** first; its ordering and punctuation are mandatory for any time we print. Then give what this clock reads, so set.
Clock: **5:29**
